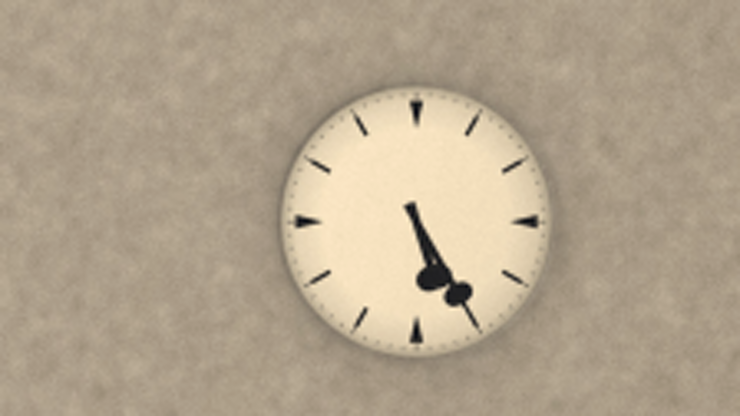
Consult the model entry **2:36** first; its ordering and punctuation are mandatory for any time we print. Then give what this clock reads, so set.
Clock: **5:25**
